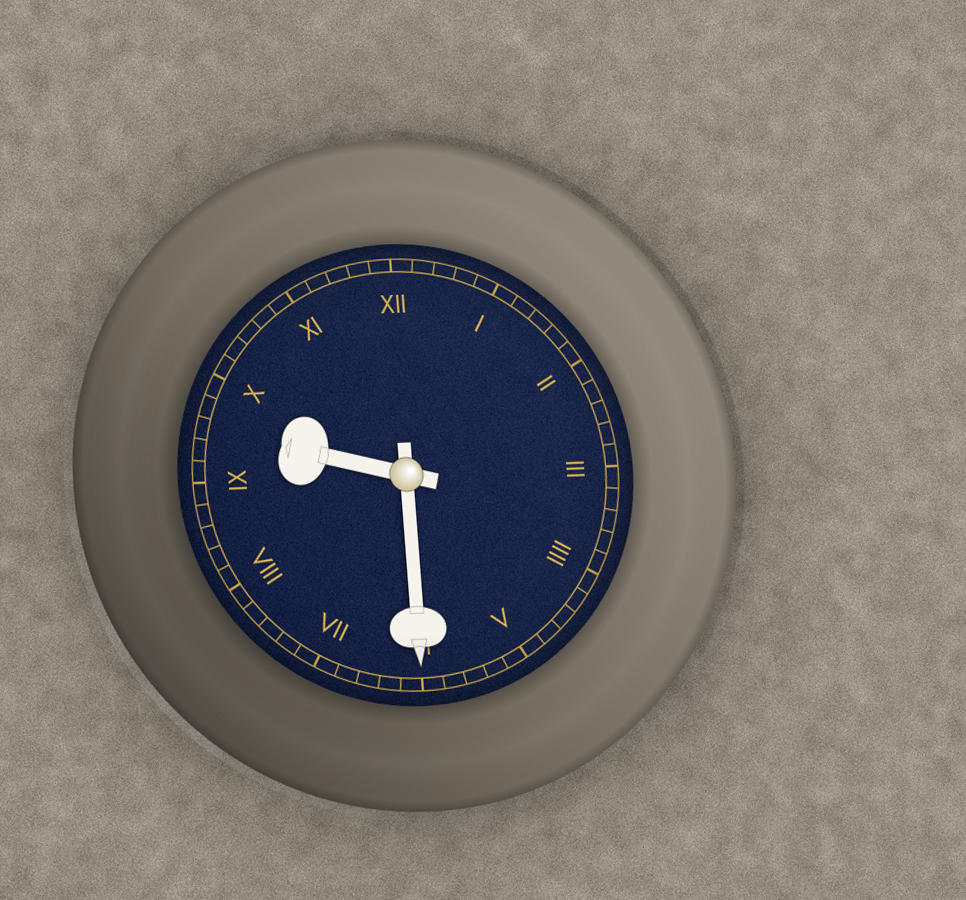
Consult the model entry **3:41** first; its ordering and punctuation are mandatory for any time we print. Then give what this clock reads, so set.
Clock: **9:30**
